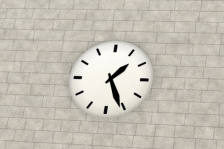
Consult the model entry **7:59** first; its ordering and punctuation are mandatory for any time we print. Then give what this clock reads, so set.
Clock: **1:26**
